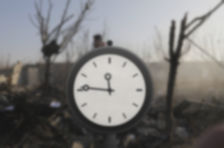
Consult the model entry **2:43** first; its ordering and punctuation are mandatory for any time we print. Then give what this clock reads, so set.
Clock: **11:46**
